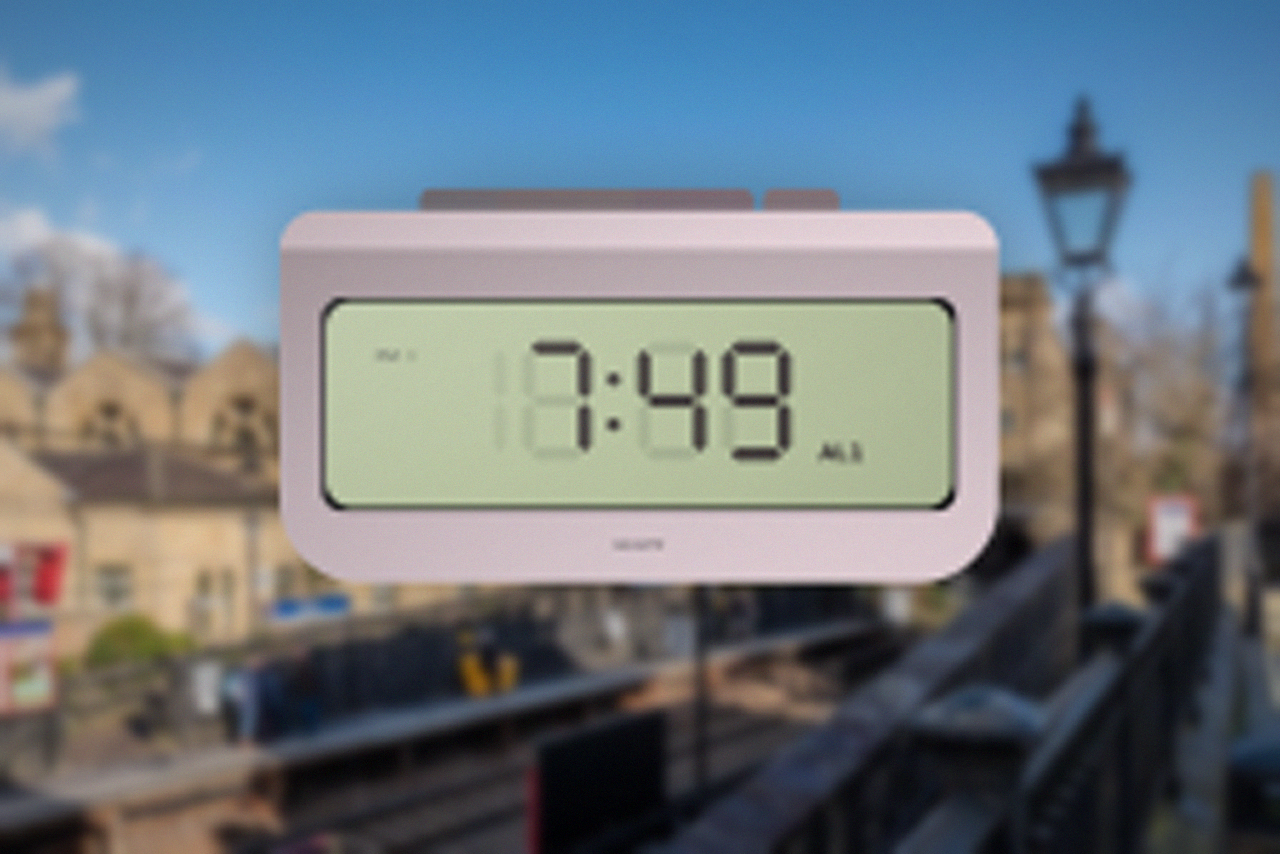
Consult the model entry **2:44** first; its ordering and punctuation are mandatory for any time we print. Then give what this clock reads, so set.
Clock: **7:49**
